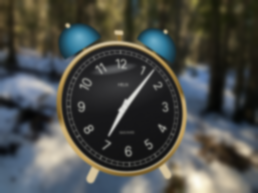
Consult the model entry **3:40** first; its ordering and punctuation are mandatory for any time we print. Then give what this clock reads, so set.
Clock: **7:07**
